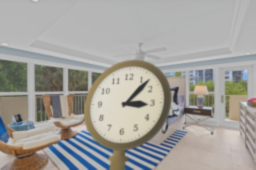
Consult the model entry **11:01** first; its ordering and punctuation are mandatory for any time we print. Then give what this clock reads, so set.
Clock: **3:07**
